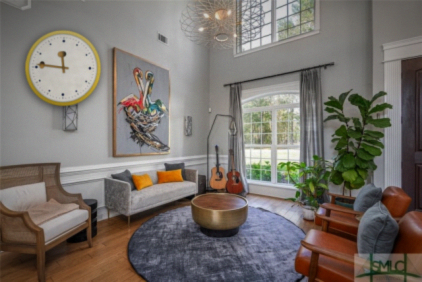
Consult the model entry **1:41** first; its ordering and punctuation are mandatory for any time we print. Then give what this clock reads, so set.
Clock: **11:46**
